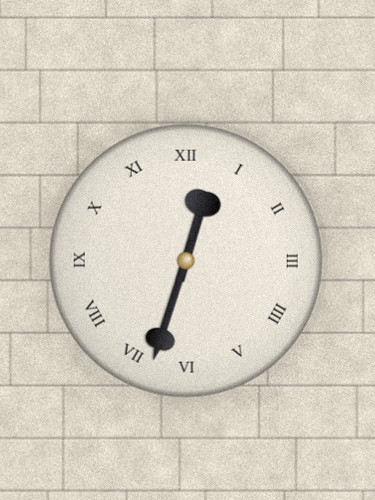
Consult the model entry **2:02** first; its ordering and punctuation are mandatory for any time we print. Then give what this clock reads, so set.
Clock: **12:33**
